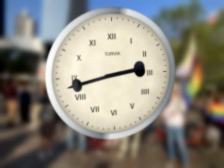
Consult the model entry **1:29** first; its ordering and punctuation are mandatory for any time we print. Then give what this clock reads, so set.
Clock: **2:43**
